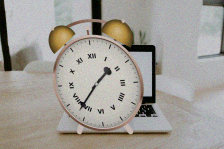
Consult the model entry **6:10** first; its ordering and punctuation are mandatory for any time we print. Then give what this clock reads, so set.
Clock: **1:37**
